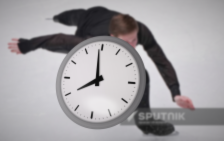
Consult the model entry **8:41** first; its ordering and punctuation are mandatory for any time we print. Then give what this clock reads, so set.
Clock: **7:59**
